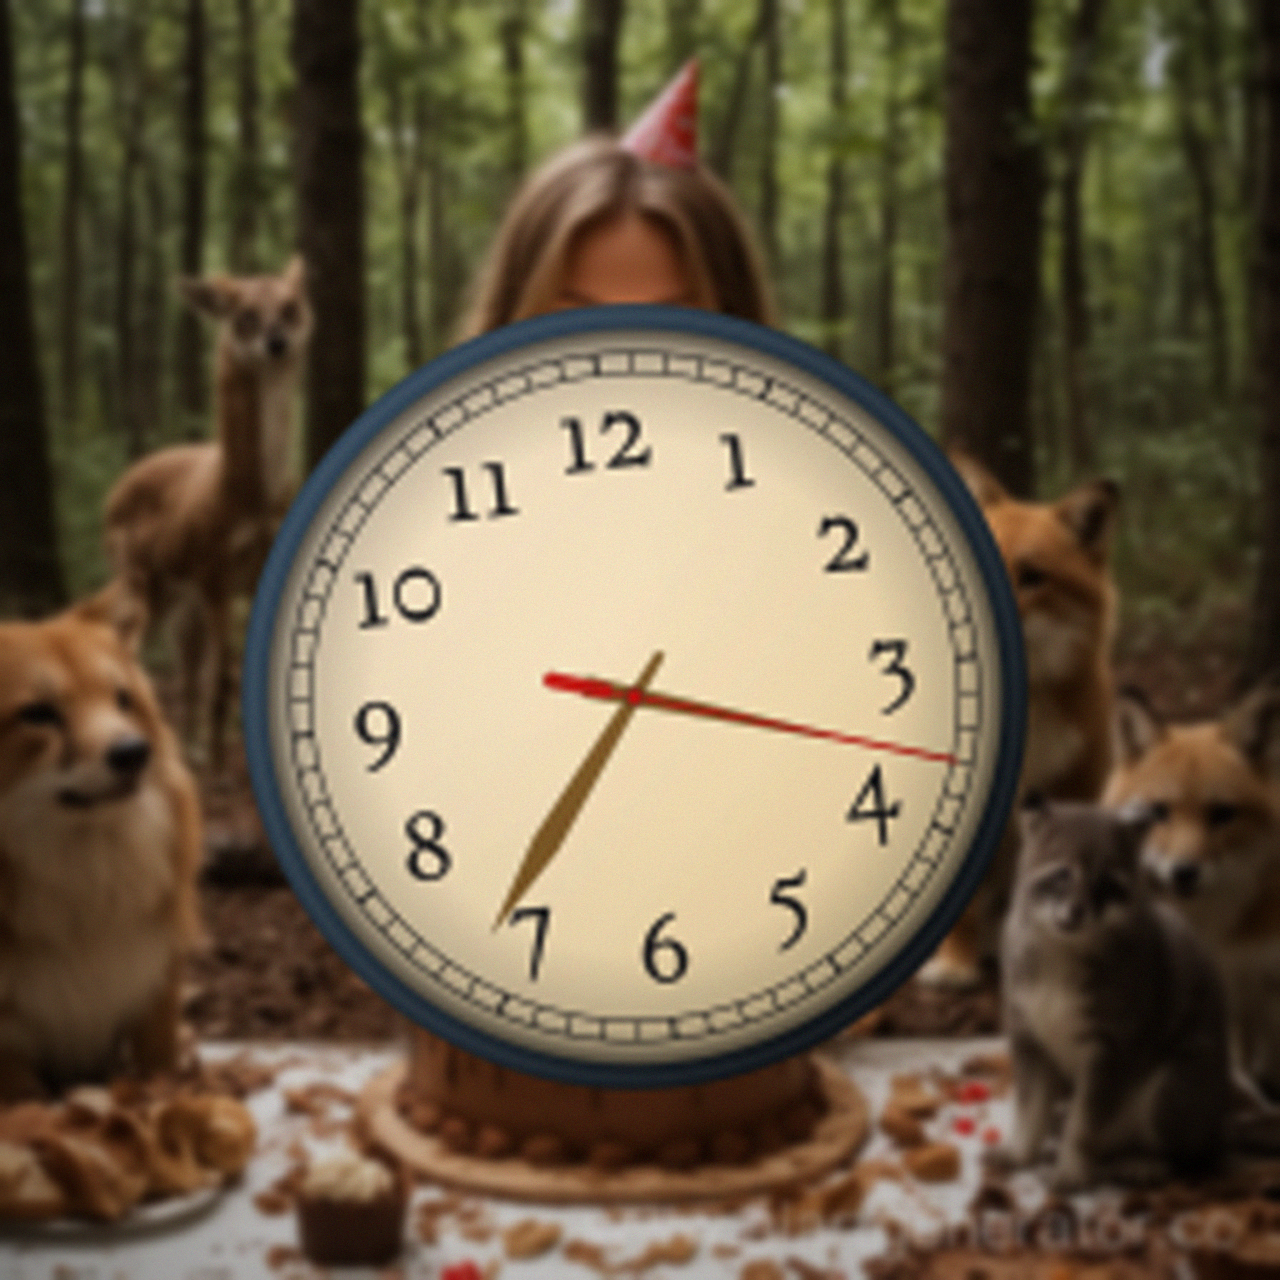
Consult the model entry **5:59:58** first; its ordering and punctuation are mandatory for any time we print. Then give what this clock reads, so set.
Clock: **3:36:18**
